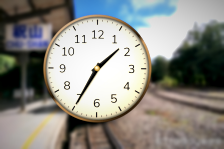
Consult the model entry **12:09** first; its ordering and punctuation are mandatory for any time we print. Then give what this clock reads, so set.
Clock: **1:35**
